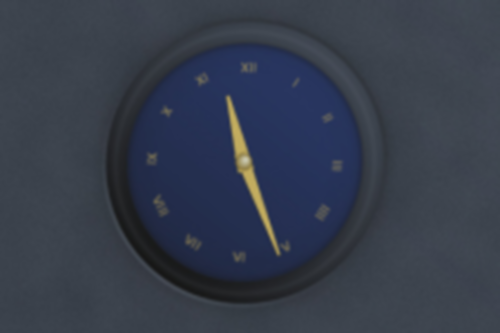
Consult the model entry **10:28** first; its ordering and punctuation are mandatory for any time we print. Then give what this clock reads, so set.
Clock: **11:26**
